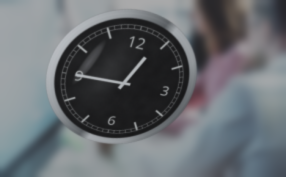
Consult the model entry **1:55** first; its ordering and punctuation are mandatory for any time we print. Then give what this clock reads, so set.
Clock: **12:45**
